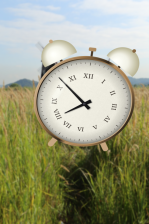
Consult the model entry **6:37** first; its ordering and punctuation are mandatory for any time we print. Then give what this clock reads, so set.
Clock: **7:52**
